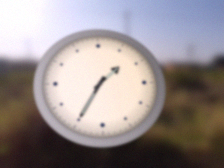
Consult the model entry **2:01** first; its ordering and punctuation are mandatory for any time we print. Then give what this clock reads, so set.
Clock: **1:35**
